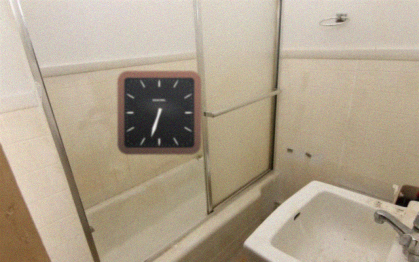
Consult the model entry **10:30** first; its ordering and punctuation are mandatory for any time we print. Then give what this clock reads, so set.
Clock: **6:33**
